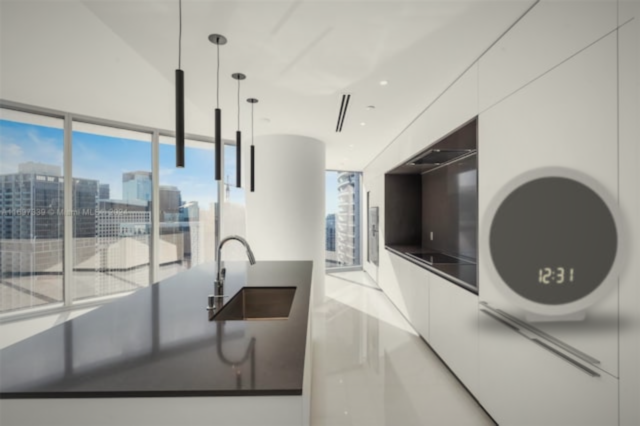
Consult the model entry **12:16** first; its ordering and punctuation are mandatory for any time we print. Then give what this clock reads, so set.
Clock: **12:31**
